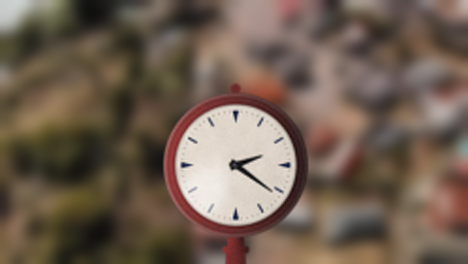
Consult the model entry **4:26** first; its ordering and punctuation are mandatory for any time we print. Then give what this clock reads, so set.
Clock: **2:21**
